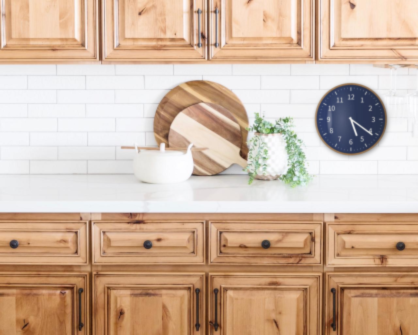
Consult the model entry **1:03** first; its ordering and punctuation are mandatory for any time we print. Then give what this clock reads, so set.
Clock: **5:21**
